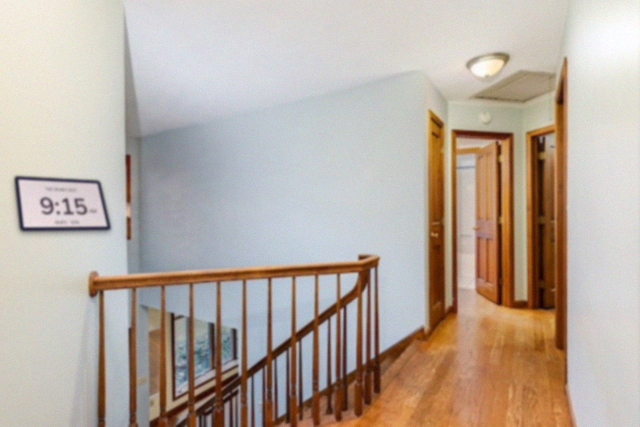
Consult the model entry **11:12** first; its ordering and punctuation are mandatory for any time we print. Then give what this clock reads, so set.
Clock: **9:15**
